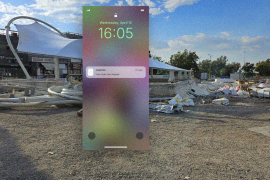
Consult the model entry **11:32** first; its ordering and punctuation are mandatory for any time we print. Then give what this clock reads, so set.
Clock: **16:05**
